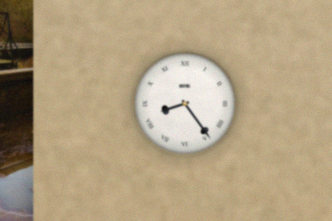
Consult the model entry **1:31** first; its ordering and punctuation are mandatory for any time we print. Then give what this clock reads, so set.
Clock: **8:24**
